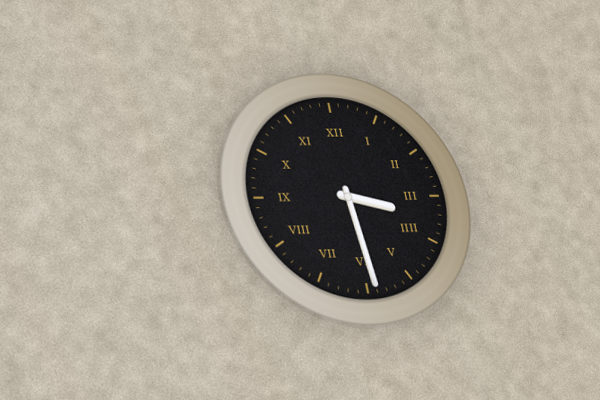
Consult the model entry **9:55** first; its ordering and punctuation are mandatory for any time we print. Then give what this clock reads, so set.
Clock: **3:29**
